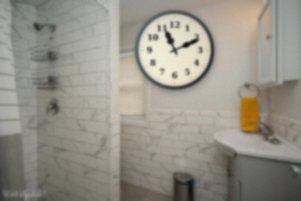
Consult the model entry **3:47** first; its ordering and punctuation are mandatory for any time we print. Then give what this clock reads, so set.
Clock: **11:11**
